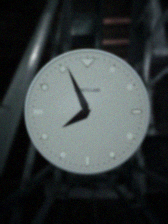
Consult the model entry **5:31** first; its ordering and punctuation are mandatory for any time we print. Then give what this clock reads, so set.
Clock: **7:56**
